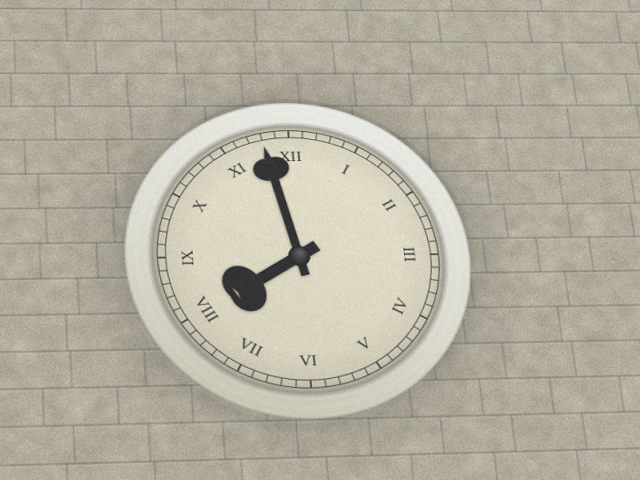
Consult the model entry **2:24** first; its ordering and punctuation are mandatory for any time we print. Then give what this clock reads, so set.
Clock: **7:58**
